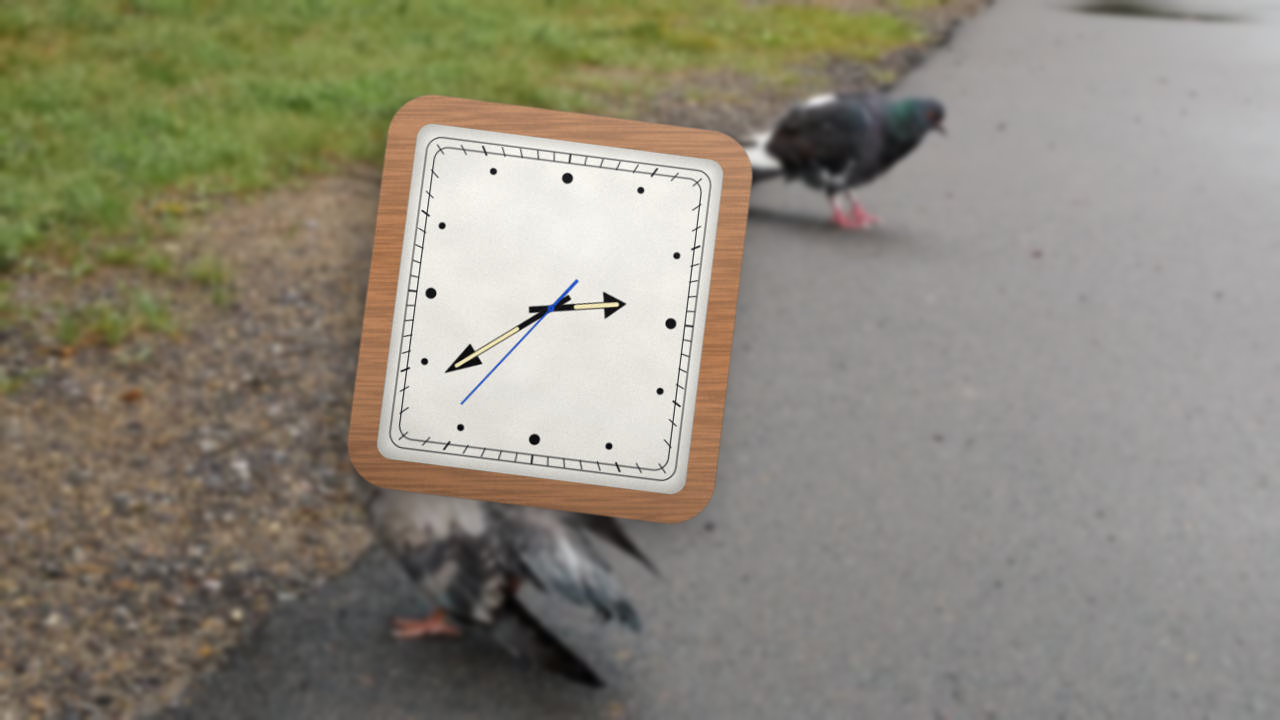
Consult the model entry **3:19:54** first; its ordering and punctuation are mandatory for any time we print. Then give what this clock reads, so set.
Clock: **2:38:36**
